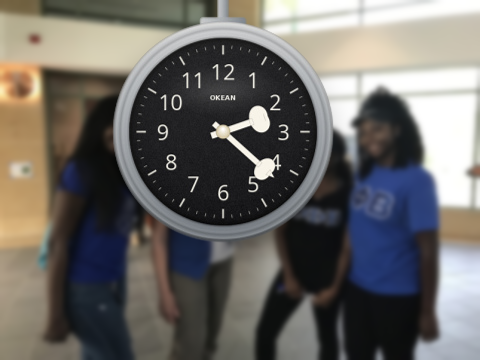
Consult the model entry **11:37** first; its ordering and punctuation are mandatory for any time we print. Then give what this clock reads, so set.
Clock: **2:22**
